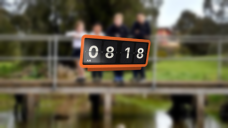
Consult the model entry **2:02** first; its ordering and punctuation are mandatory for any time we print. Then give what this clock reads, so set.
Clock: **8:18**
